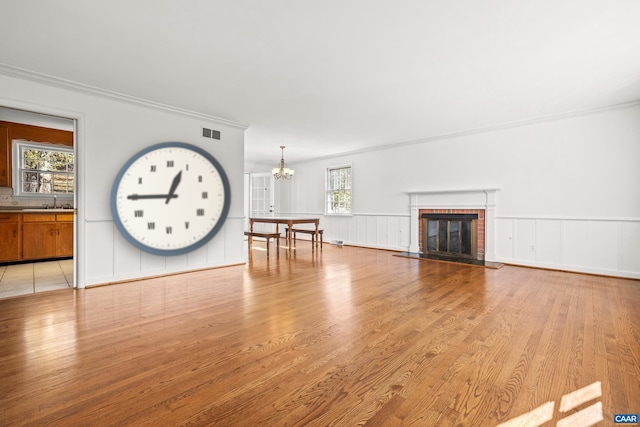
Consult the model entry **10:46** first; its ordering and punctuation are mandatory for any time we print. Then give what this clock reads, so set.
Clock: **12:45**
